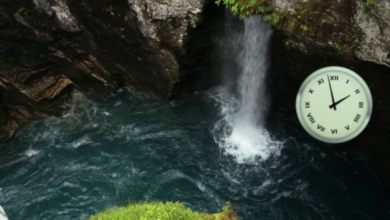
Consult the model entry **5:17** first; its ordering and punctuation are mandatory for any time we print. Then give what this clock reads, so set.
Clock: **1:58**
